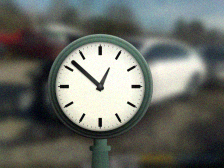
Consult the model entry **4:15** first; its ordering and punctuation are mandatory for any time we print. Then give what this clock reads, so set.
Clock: **12:52**
